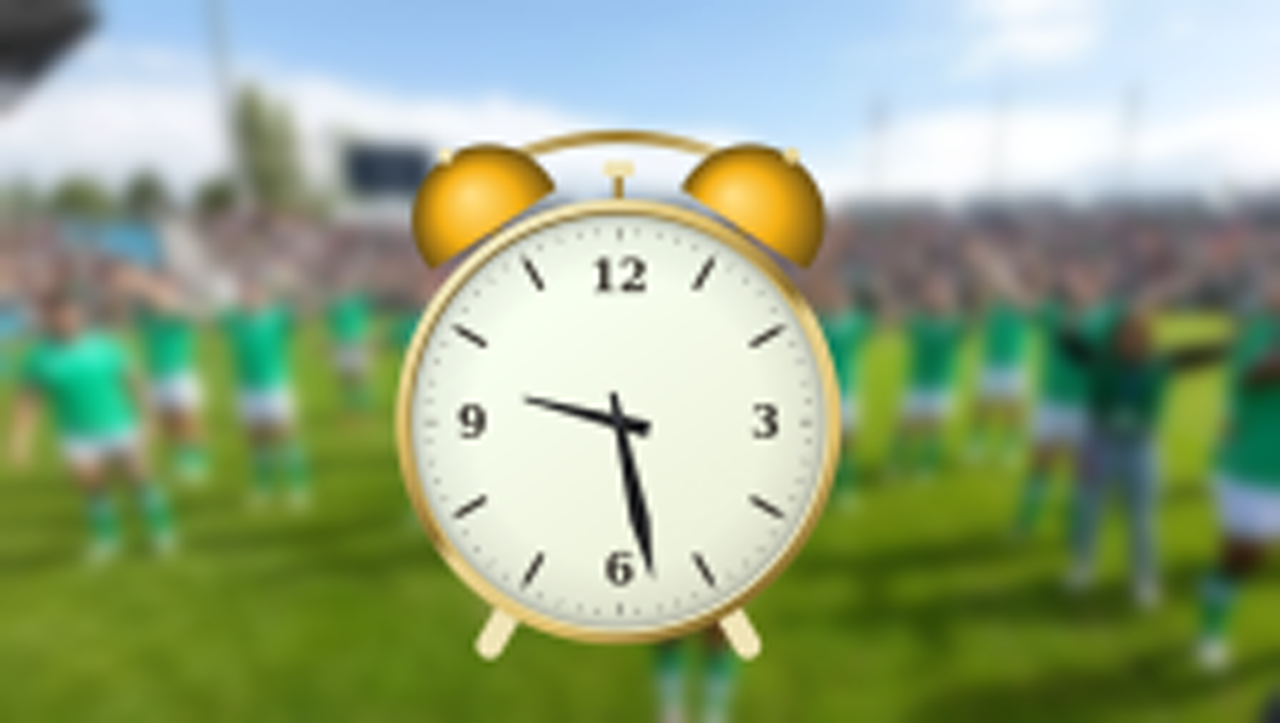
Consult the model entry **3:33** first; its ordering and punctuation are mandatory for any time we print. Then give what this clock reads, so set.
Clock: **9:28**
